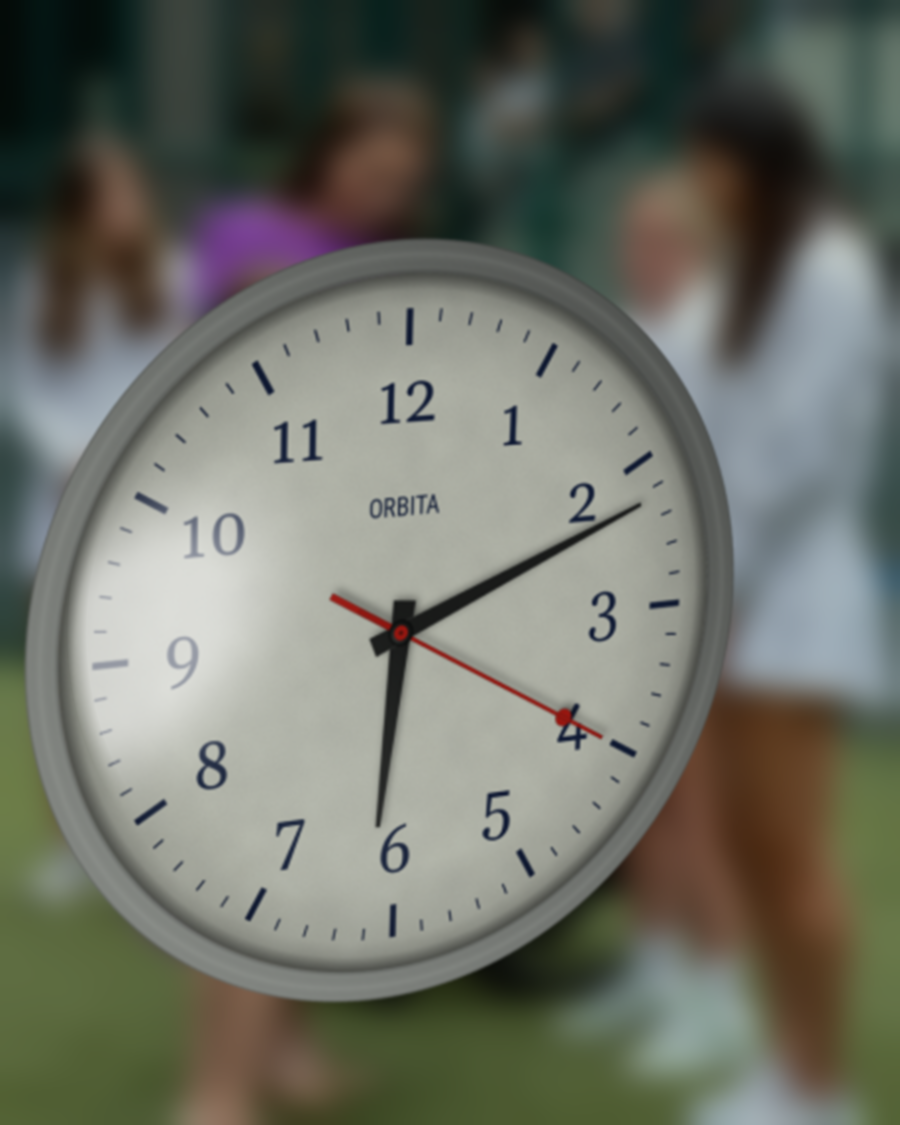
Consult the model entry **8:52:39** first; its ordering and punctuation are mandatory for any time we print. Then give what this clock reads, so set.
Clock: **6:11:20**
